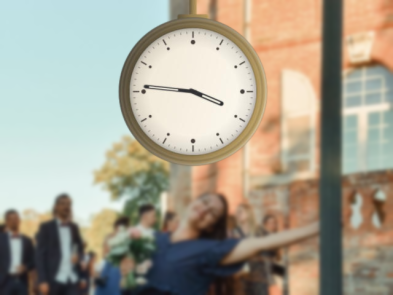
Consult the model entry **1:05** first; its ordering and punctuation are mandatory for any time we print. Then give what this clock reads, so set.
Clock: **3:46**
